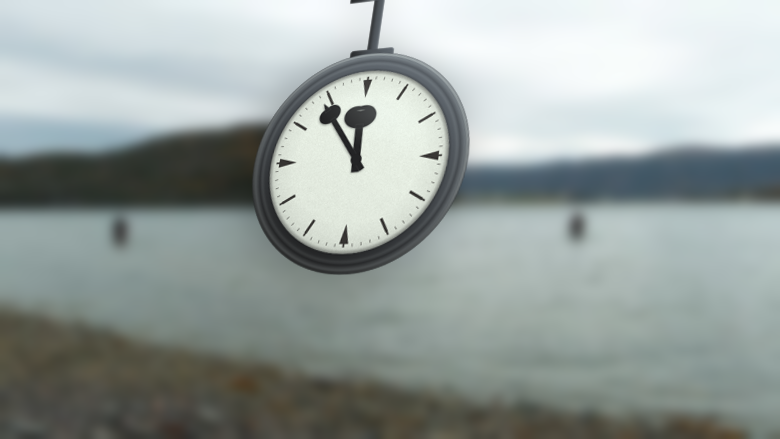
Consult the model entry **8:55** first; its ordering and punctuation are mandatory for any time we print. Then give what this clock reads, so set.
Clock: **11:54**
